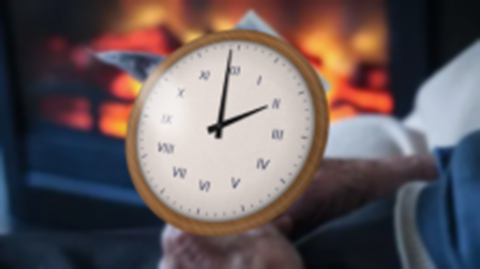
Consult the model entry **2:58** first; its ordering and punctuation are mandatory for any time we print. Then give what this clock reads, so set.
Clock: **1:59**
